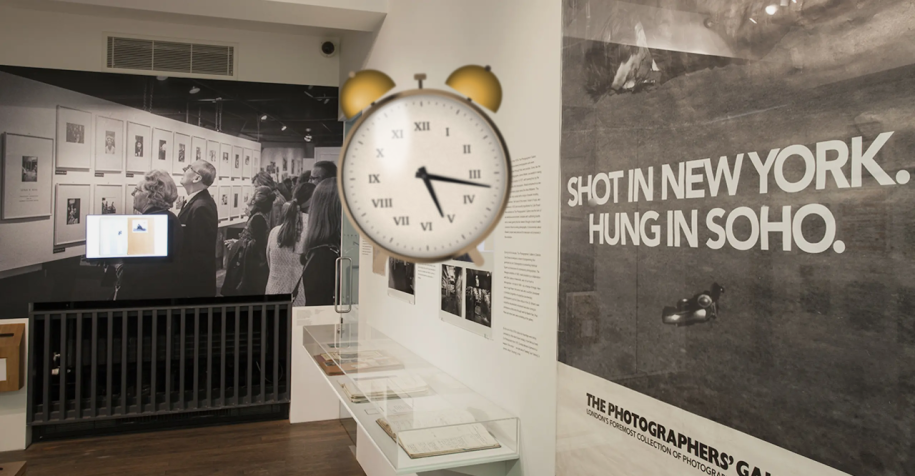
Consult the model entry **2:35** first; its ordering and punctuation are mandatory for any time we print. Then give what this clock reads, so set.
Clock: **5:17**
